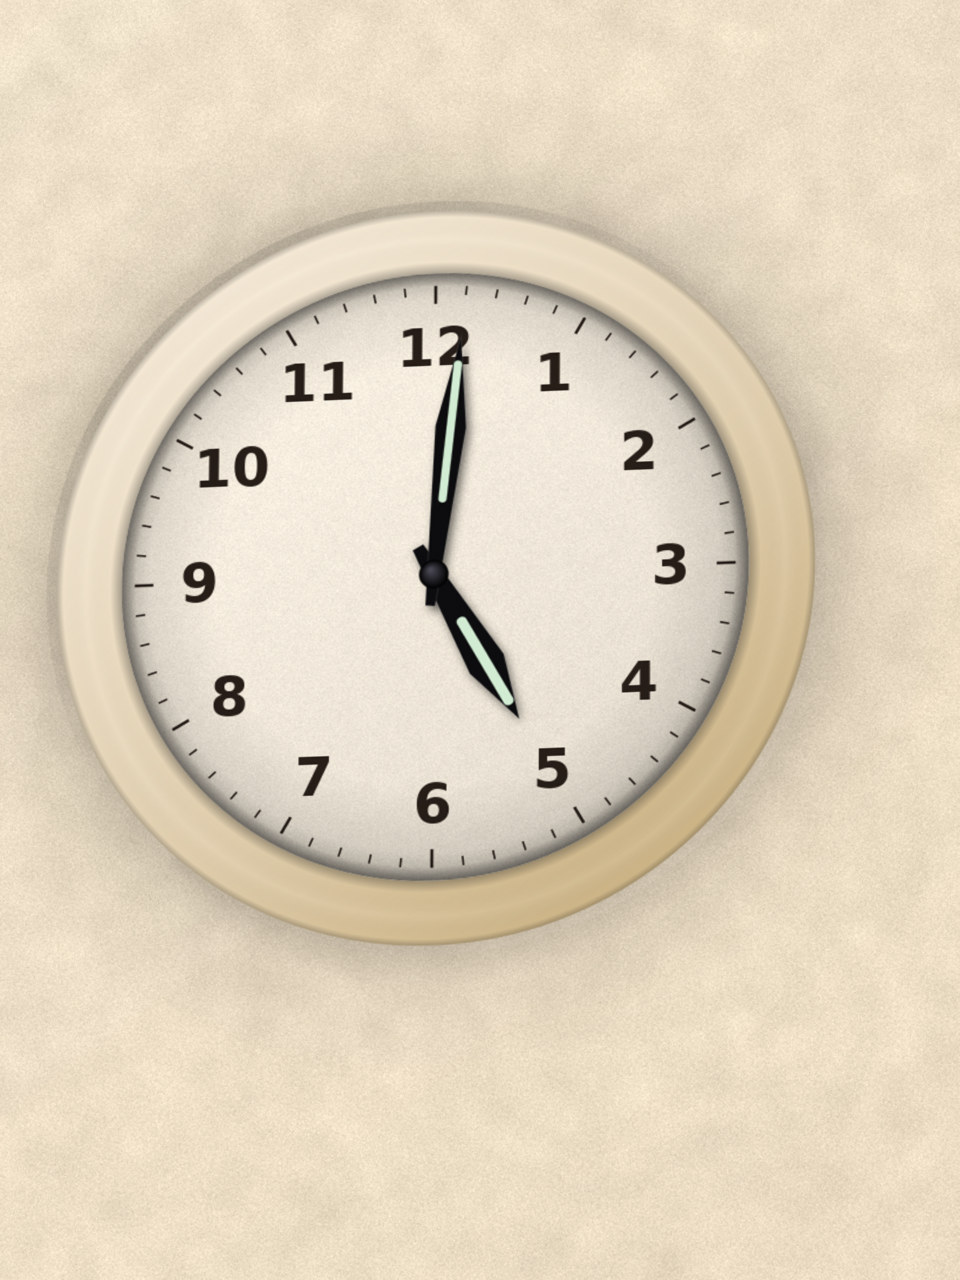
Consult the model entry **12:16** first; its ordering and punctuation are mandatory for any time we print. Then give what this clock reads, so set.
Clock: **5:01**
